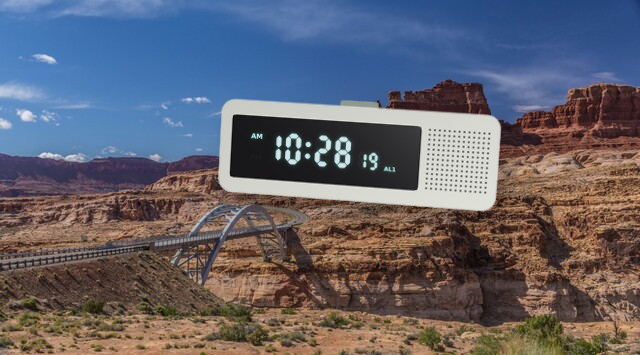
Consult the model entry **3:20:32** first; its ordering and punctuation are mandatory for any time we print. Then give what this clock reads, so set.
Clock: **10:28:19**
